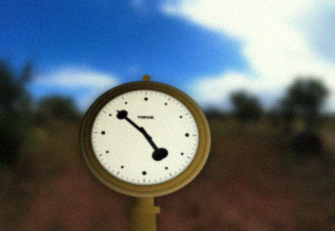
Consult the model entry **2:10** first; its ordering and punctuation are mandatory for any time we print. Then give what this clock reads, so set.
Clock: **4:52**
